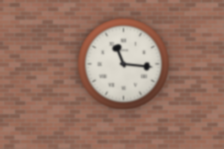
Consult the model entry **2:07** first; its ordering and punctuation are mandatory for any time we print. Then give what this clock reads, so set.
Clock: **11:16**
